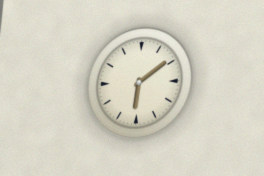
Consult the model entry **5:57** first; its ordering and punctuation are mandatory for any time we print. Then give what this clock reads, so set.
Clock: **6:09**
